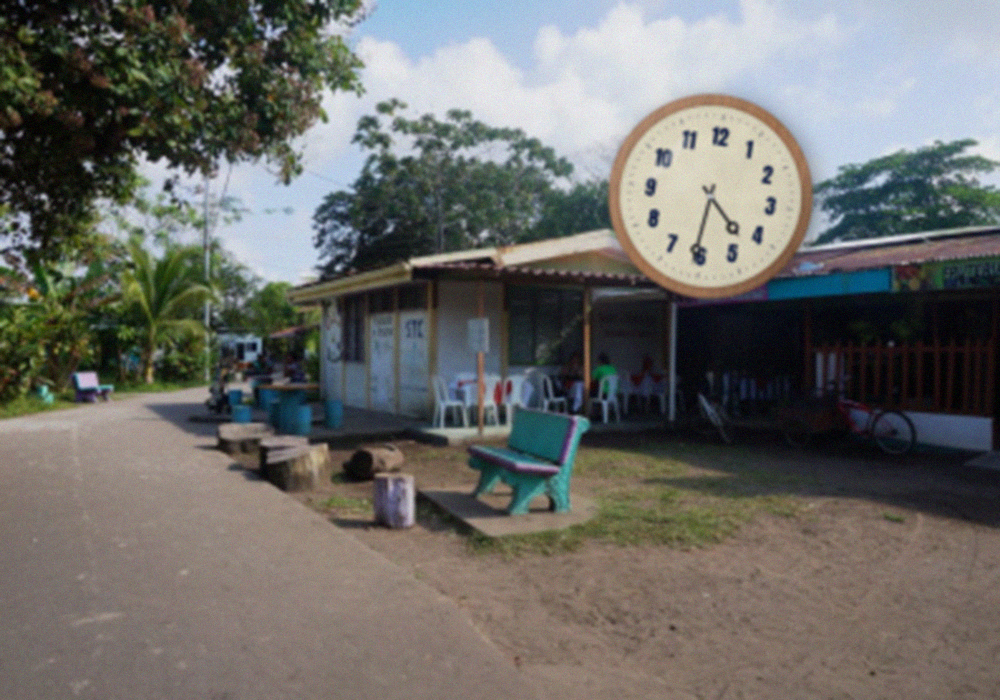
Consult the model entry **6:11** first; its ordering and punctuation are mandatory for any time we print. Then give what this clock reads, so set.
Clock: **4:31**
